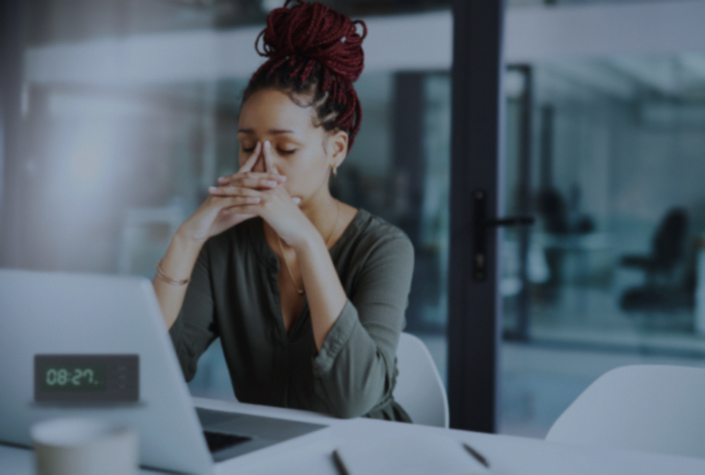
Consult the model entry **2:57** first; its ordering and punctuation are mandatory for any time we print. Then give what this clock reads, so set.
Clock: **8:27**
